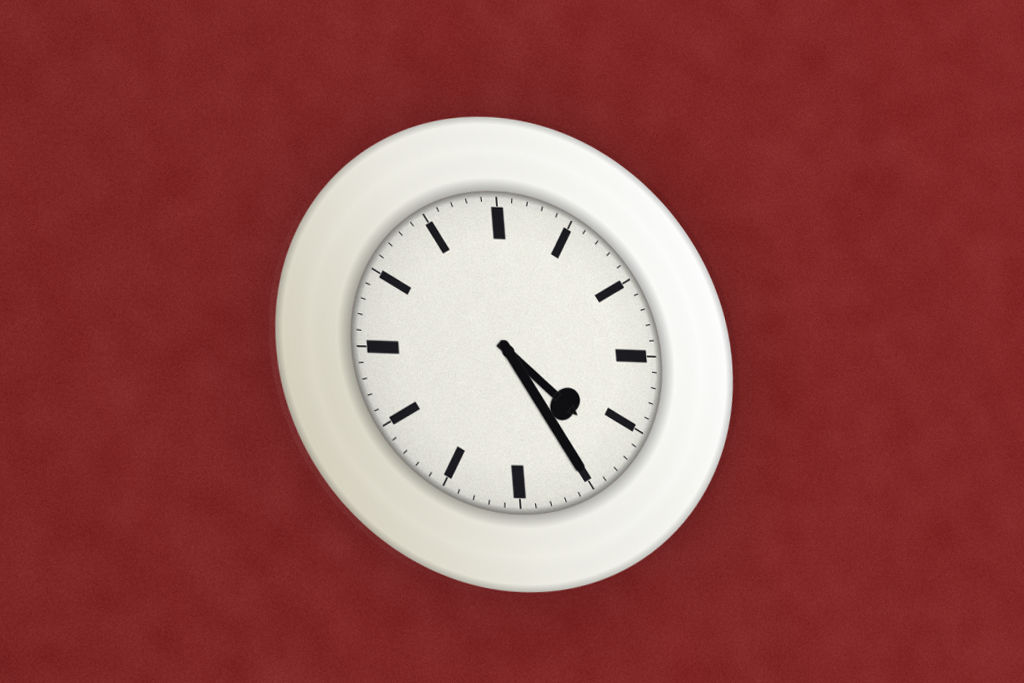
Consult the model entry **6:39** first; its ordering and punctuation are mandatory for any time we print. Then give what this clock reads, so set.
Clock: **4:25**
